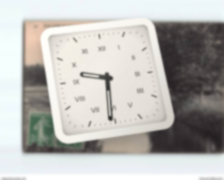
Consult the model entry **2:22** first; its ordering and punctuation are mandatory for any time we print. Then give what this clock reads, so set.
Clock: **9:31**
